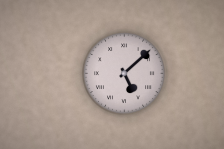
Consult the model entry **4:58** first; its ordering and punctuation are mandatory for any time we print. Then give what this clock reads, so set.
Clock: **5:08**
